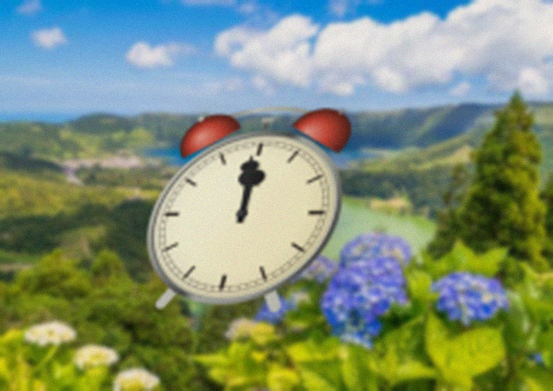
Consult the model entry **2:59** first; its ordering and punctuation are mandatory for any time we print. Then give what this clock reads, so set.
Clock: **11:59**
